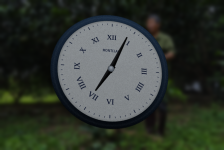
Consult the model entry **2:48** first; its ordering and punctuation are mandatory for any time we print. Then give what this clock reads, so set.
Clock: **7:04**
